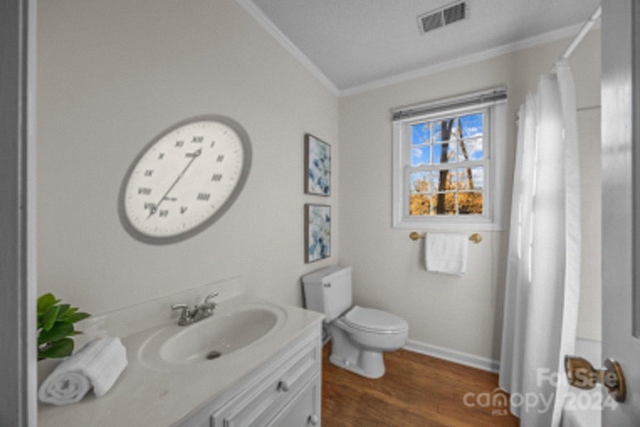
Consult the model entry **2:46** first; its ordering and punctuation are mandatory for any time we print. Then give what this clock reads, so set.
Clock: **12:33**
